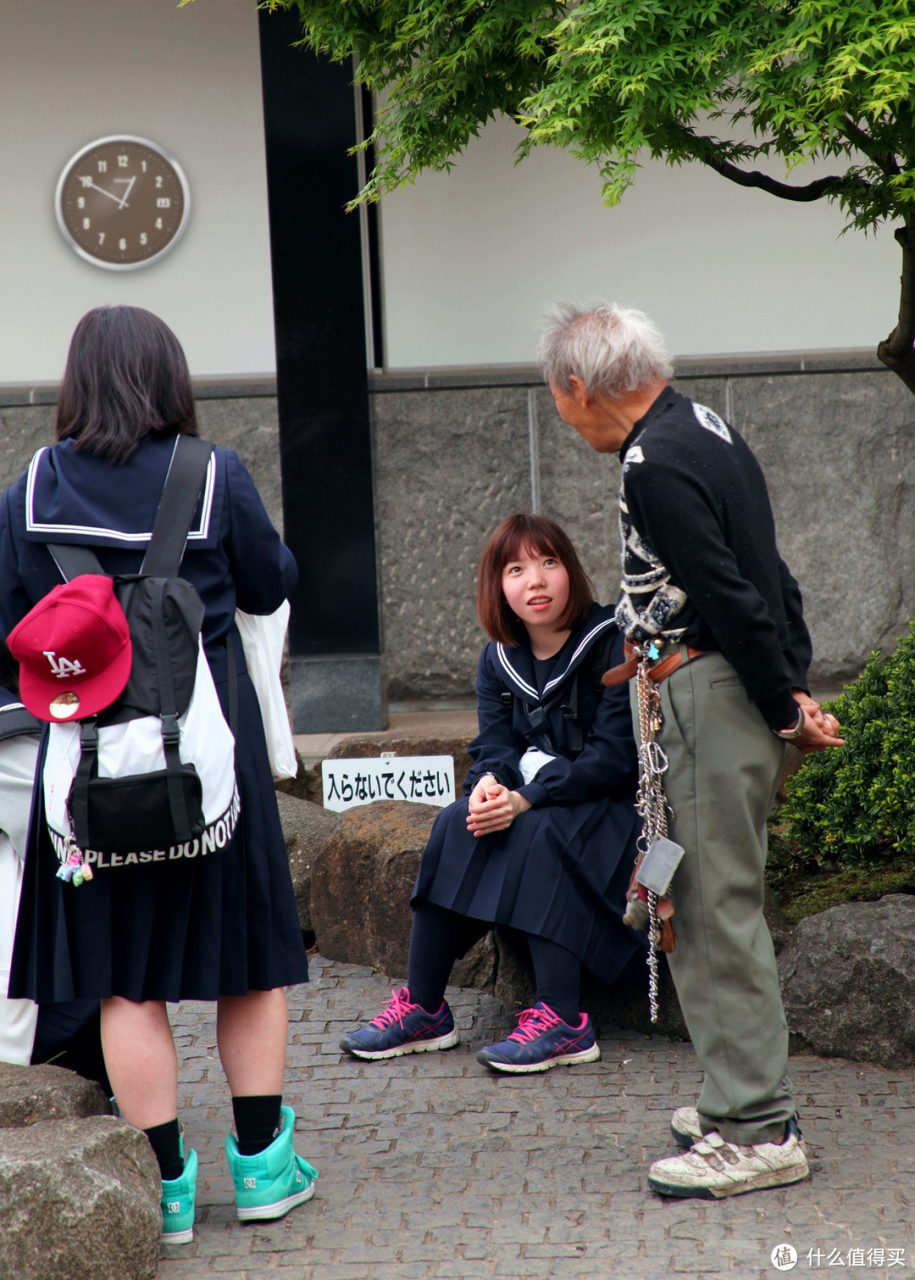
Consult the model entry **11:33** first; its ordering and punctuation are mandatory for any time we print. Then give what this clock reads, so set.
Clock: **12:50**
